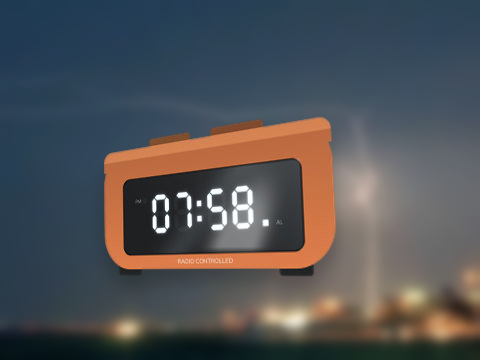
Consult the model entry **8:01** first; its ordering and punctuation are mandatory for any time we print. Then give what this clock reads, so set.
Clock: **7:58**
